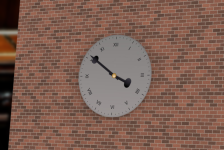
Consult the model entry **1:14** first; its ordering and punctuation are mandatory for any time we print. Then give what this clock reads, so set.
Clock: **3:51**
